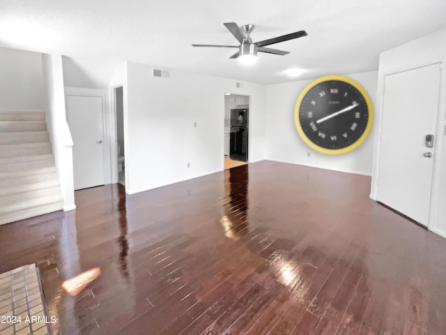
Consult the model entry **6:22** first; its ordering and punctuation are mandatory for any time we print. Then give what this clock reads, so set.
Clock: **8:11**
